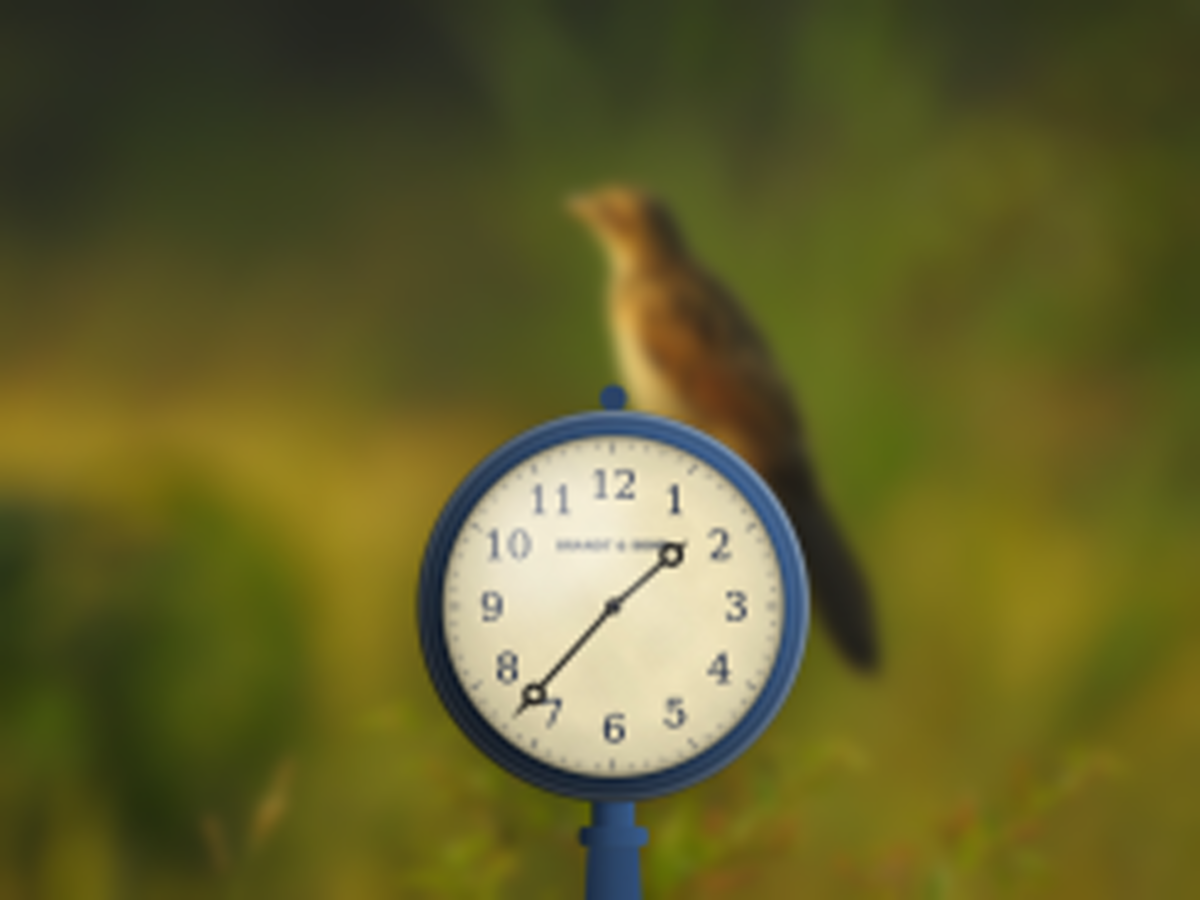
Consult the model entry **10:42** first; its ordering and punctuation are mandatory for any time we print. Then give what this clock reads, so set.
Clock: **1:37**
